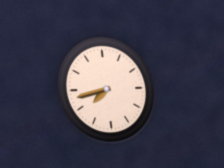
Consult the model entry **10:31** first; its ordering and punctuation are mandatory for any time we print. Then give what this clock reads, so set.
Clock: **7:43**
